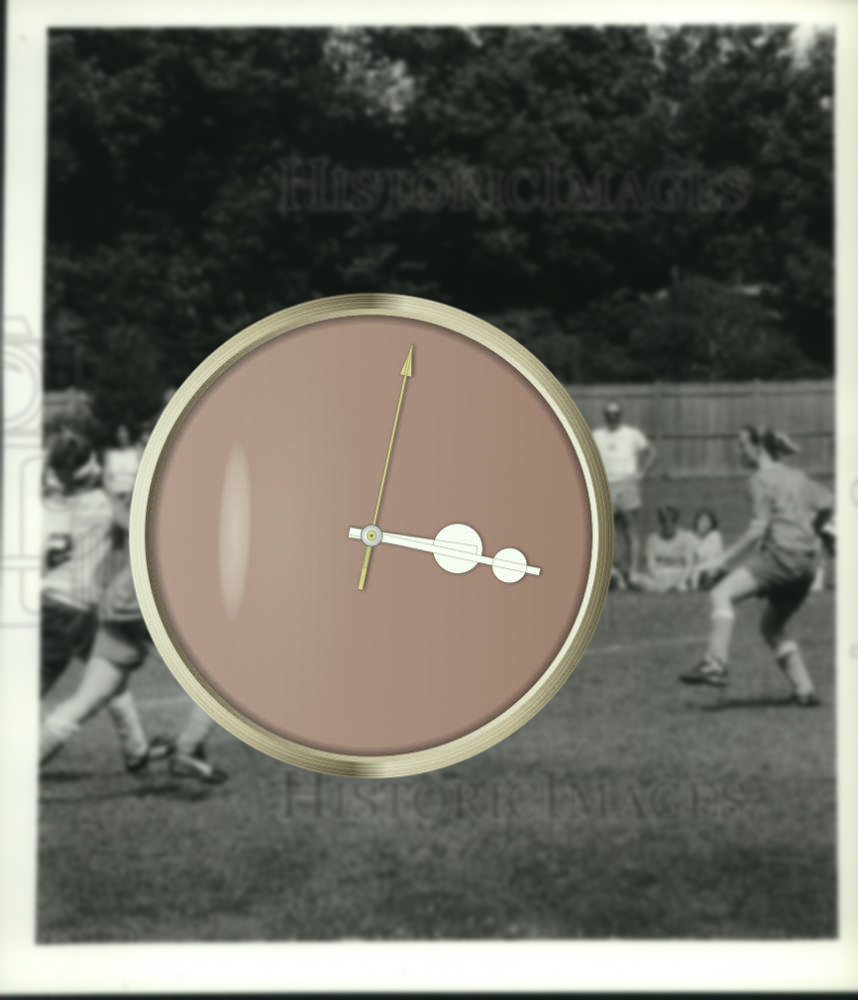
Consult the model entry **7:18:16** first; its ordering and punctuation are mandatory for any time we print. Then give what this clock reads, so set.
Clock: **3:17:02**
